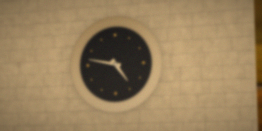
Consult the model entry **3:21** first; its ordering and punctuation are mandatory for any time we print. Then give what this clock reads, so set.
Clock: **4:47**
